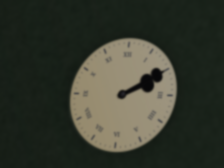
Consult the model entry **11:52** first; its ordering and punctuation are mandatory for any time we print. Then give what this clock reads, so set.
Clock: **2:10**
